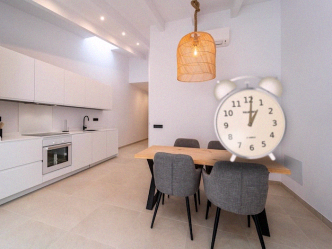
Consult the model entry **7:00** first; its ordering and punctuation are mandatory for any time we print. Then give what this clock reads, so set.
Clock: **1:01**
